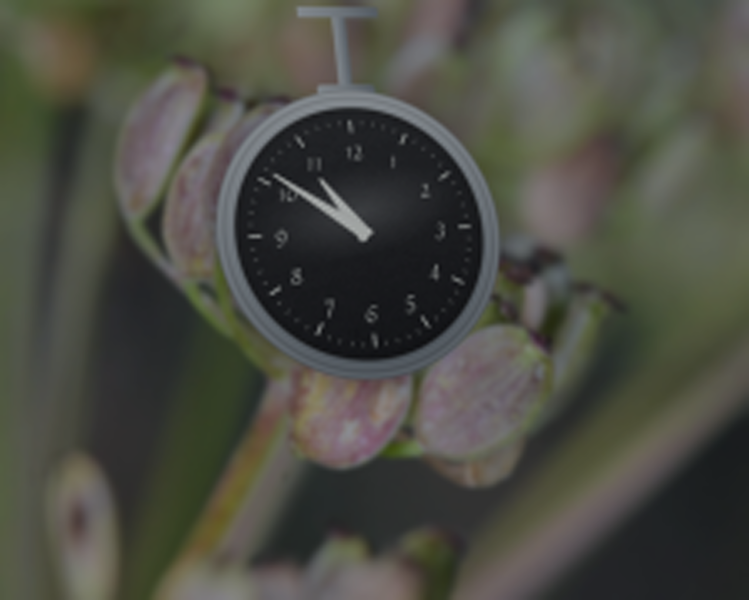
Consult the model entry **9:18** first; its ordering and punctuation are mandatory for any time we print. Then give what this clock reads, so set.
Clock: **10:51**
